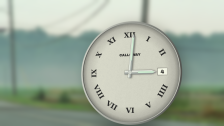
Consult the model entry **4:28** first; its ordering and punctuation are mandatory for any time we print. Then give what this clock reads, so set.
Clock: **3:01**
